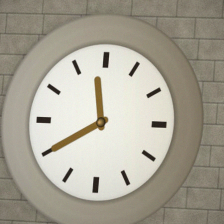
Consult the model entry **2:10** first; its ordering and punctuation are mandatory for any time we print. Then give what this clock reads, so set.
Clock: **11:40**
